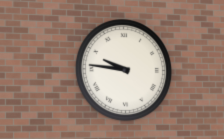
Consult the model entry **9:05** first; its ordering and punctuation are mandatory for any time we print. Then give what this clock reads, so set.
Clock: **9:46**
